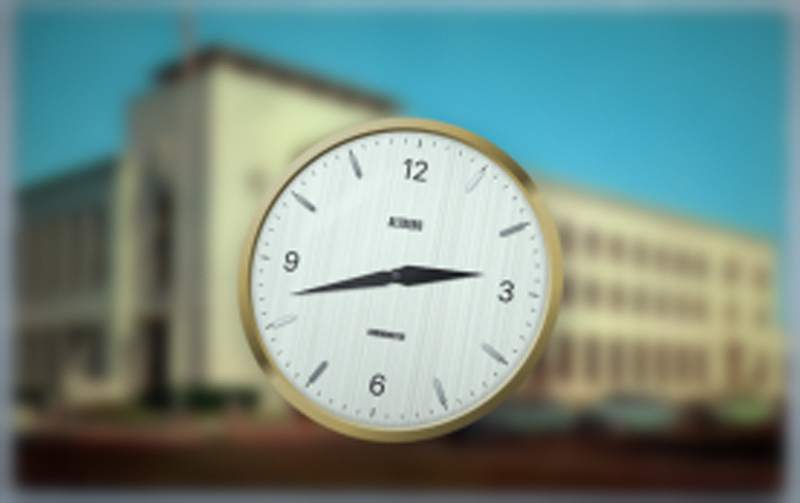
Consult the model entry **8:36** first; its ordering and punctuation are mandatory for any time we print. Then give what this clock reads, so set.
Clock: **2:42**
